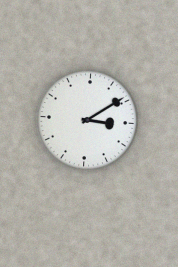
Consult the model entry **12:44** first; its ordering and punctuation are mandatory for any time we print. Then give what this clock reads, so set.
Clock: **3:09**
